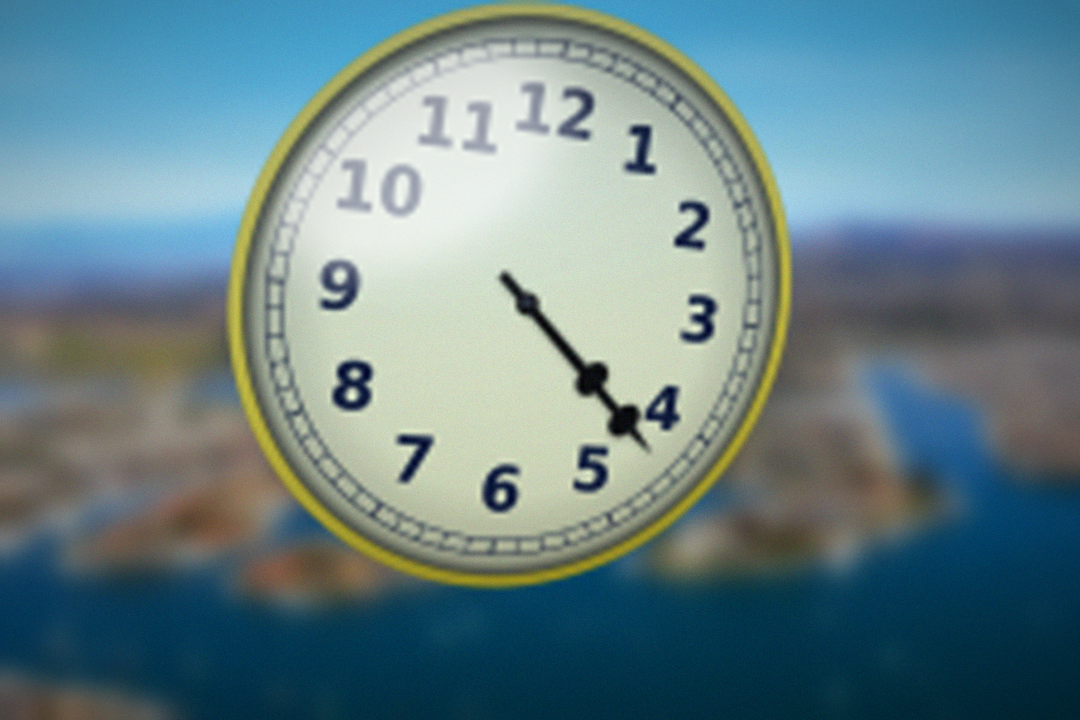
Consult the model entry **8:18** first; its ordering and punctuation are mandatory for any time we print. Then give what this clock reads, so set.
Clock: **4:22**
